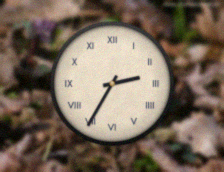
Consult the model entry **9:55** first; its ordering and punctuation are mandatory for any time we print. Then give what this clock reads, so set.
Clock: **2:35**
